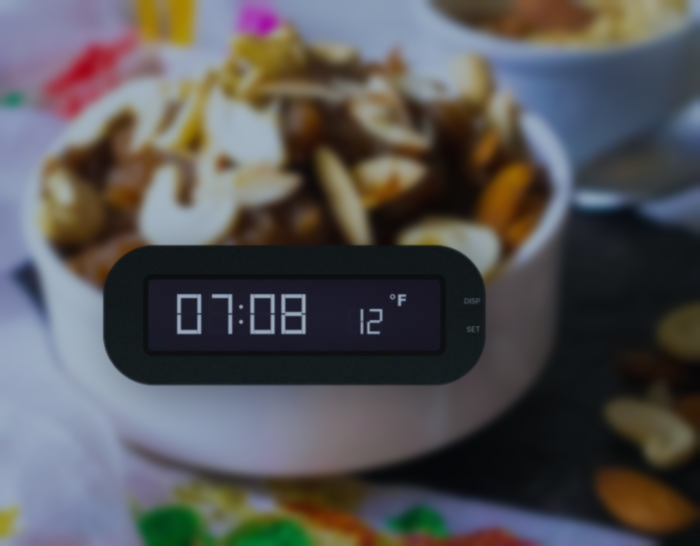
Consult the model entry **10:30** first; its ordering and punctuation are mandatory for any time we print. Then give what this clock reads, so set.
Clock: **7:08**
